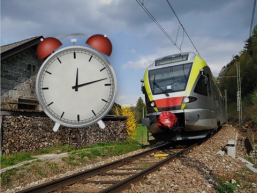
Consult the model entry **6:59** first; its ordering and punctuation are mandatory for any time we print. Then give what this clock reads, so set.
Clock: **12:13**
